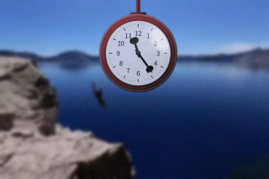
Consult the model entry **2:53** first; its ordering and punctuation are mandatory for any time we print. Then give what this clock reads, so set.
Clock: **11:24**
